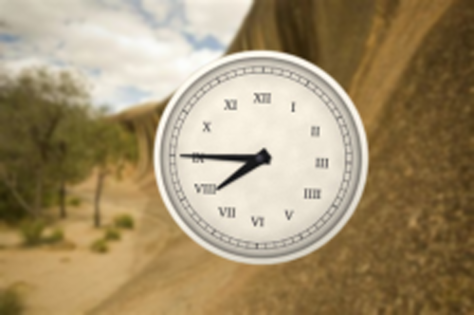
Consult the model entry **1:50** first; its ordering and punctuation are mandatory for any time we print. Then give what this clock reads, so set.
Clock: **7:45**
